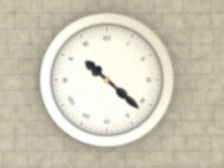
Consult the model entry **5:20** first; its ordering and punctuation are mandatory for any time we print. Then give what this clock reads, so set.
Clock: **10:22**
